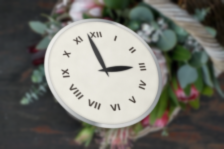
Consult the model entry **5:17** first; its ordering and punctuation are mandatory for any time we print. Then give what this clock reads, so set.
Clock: **2:58**
